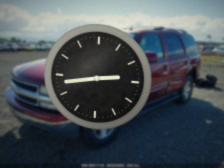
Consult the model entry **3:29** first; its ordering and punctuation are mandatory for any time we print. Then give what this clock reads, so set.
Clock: **2:43**
